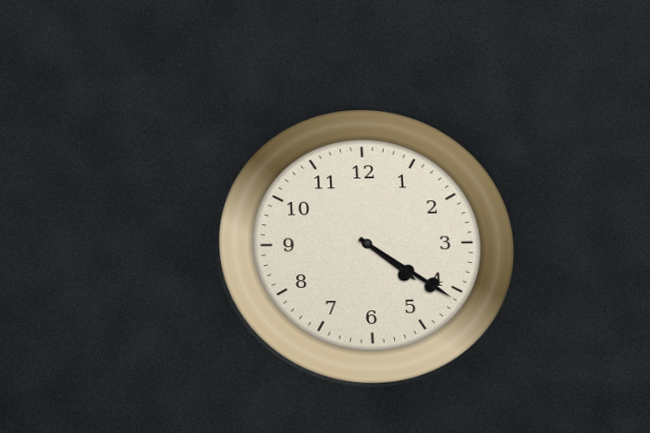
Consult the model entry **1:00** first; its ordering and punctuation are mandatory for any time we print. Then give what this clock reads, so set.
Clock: **4:21**
